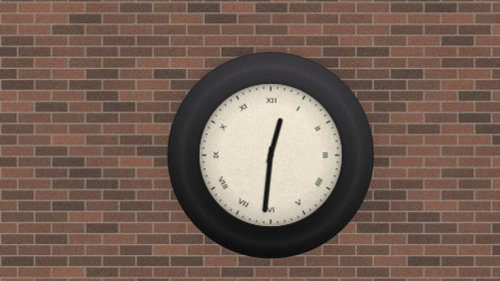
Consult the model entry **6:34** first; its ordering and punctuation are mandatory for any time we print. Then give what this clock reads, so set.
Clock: **12:31**
